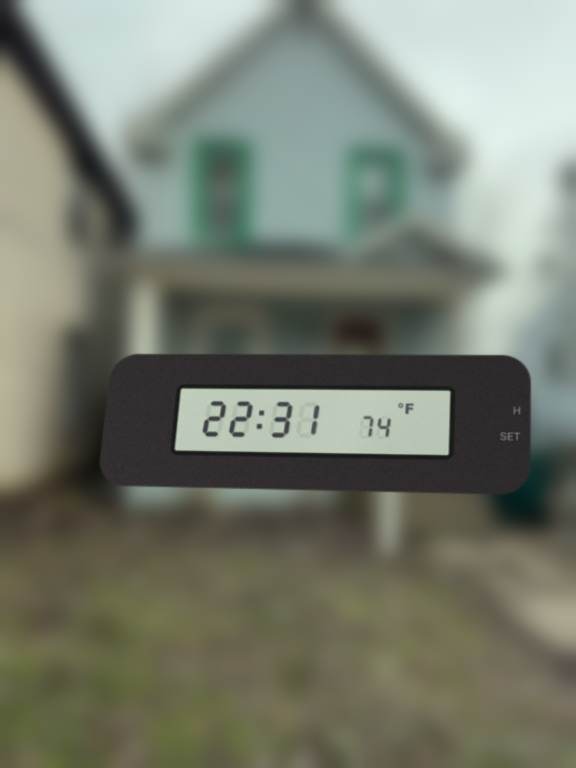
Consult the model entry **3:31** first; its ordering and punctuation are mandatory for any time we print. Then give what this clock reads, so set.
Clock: **22:31**
